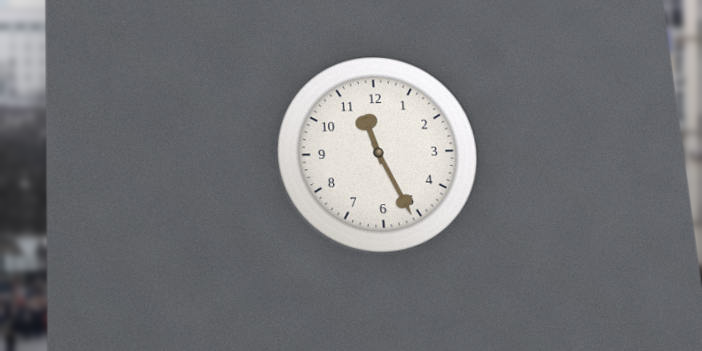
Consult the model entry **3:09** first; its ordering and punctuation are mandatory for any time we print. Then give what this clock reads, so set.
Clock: **11:26**
